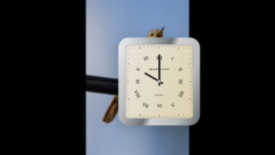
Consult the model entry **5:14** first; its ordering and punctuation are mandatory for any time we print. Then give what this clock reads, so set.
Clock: **10:00**
